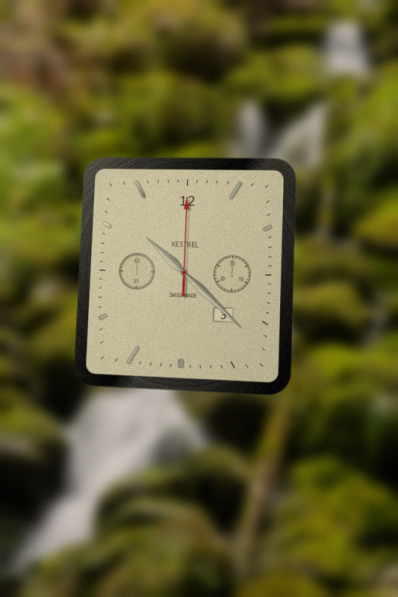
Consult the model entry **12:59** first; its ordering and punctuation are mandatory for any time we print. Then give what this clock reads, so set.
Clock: **10:22**
